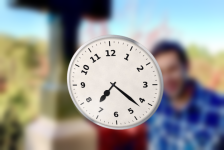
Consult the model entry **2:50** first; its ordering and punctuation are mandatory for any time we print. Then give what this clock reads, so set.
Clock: **7:22**
